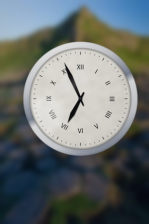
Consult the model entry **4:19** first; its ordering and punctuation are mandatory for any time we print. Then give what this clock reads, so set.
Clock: **6:56**
